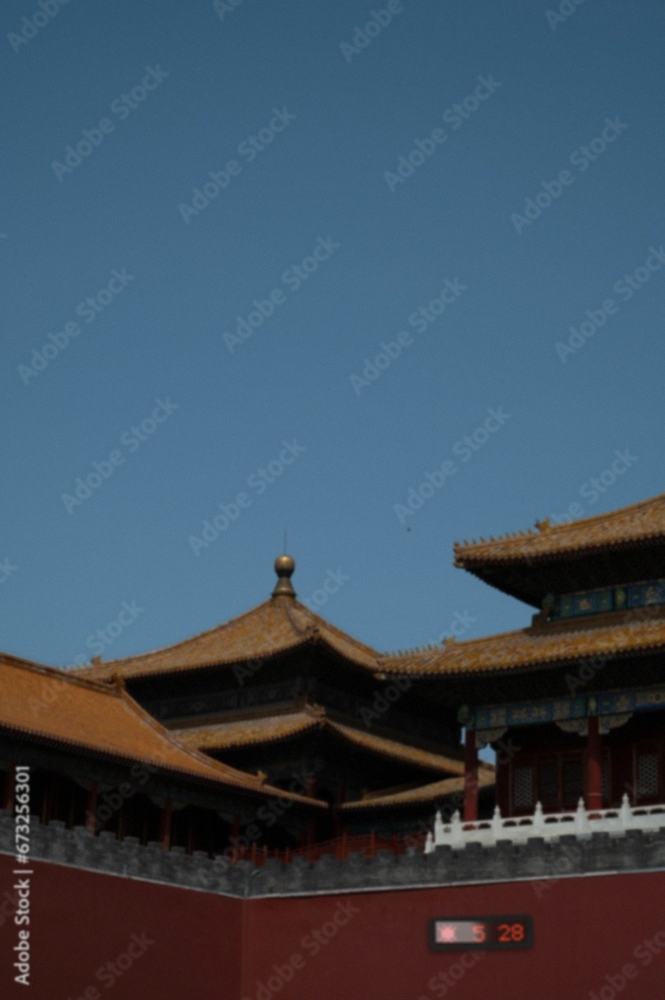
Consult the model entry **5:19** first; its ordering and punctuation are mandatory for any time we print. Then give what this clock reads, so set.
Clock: **5:28**
